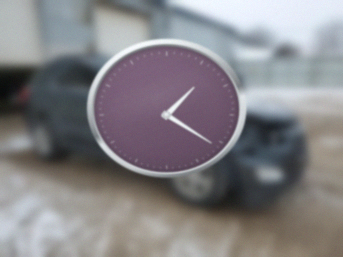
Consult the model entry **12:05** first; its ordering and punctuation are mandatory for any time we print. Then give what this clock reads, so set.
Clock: **1:21**
